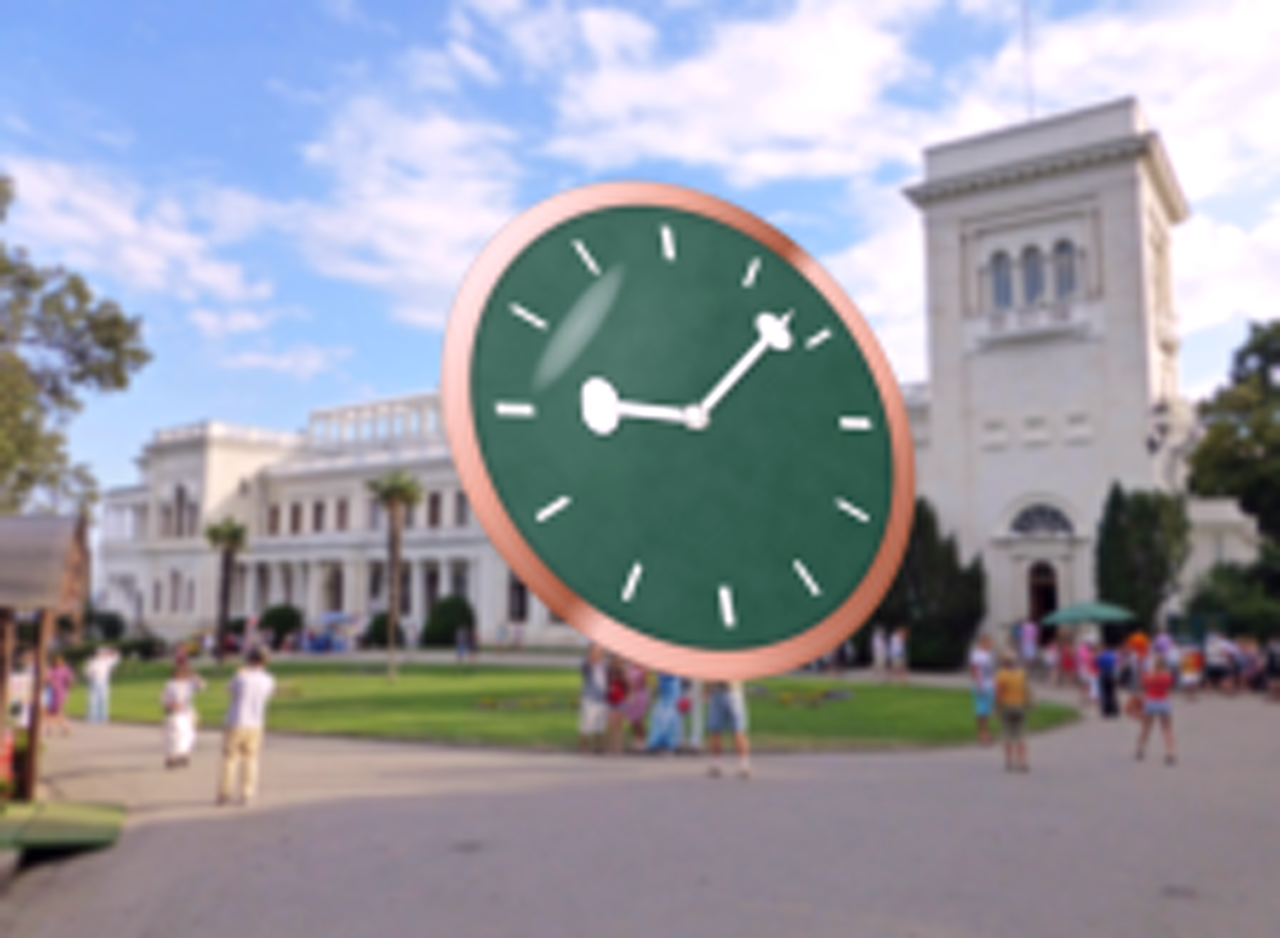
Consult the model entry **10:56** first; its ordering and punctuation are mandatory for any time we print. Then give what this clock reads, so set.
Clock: **9:08**
